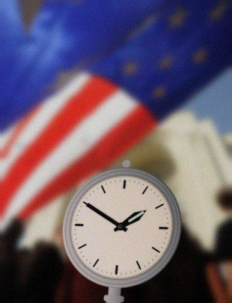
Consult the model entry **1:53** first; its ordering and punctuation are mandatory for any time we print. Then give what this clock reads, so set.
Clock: **1:50**
